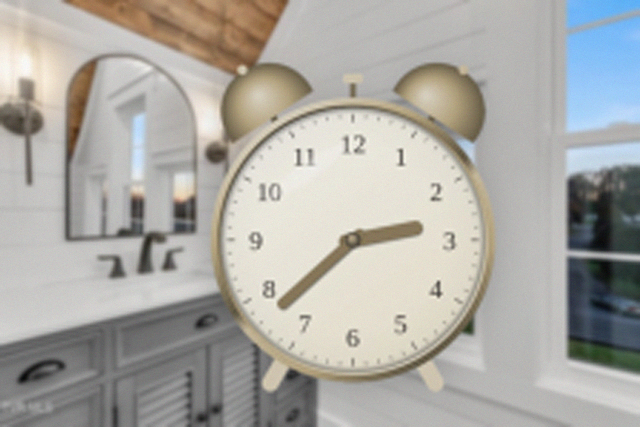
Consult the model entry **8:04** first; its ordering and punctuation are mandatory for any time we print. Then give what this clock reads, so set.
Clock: **2:38**
